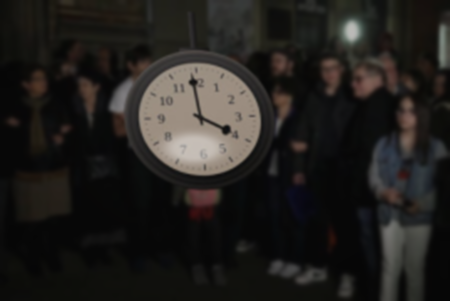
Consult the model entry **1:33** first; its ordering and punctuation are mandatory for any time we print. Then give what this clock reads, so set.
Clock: **3:59**
